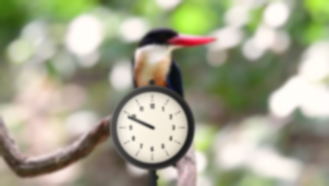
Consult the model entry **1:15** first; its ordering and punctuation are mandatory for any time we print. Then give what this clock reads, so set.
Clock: **9:49**
